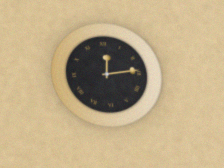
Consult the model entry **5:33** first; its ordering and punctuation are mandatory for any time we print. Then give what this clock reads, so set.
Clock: **12:14**
